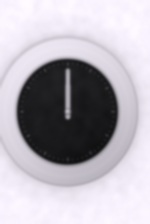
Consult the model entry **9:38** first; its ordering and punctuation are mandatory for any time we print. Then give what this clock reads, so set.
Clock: **12:00**
